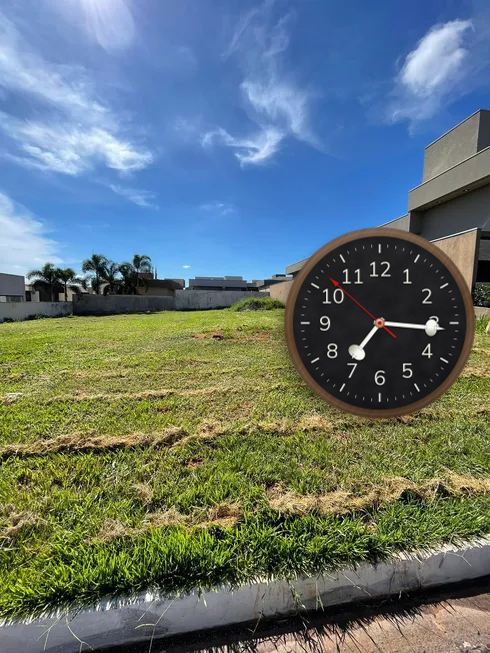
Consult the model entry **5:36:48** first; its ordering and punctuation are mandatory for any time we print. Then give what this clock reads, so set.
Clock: **7:15:52**
